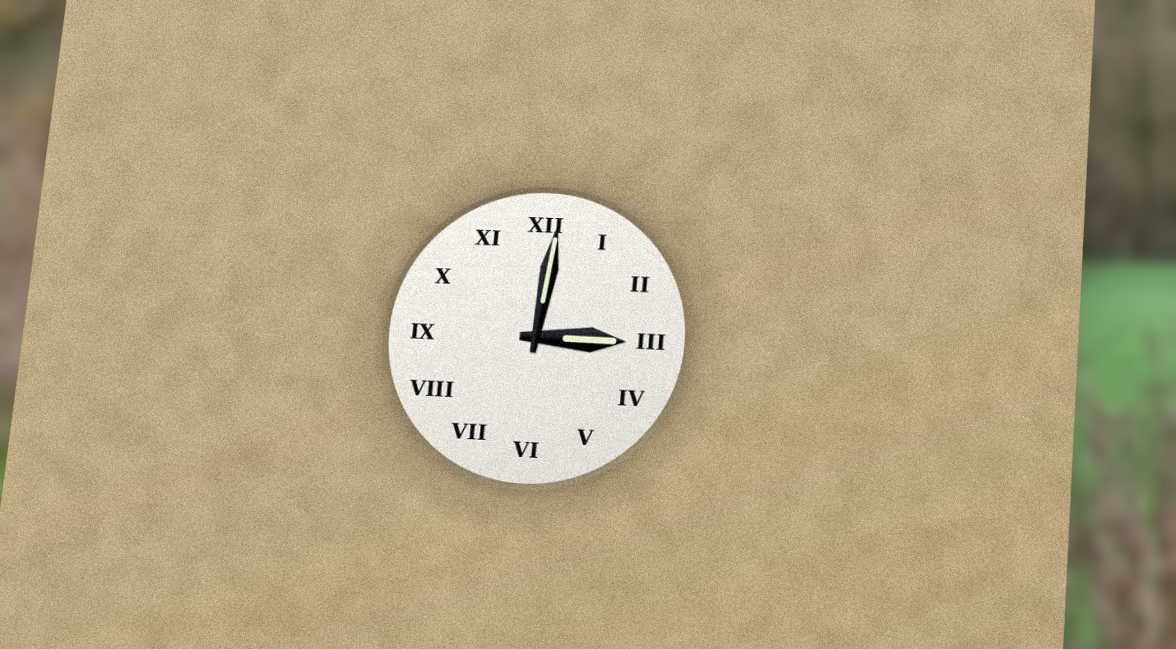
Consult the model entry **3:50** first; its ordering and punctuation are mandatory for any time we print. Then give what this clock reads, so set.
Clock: **3:01**
